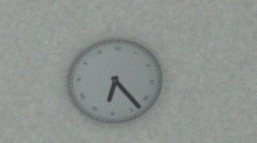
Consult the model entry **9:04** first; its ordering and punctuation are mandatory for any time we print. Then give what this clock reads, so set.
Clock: **6:23**
